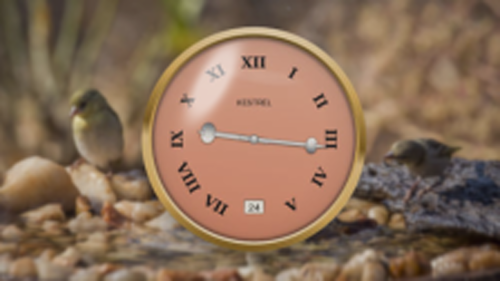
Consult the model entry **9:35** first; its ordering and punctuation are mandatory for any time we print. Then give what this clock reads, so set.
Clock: **9:16**
